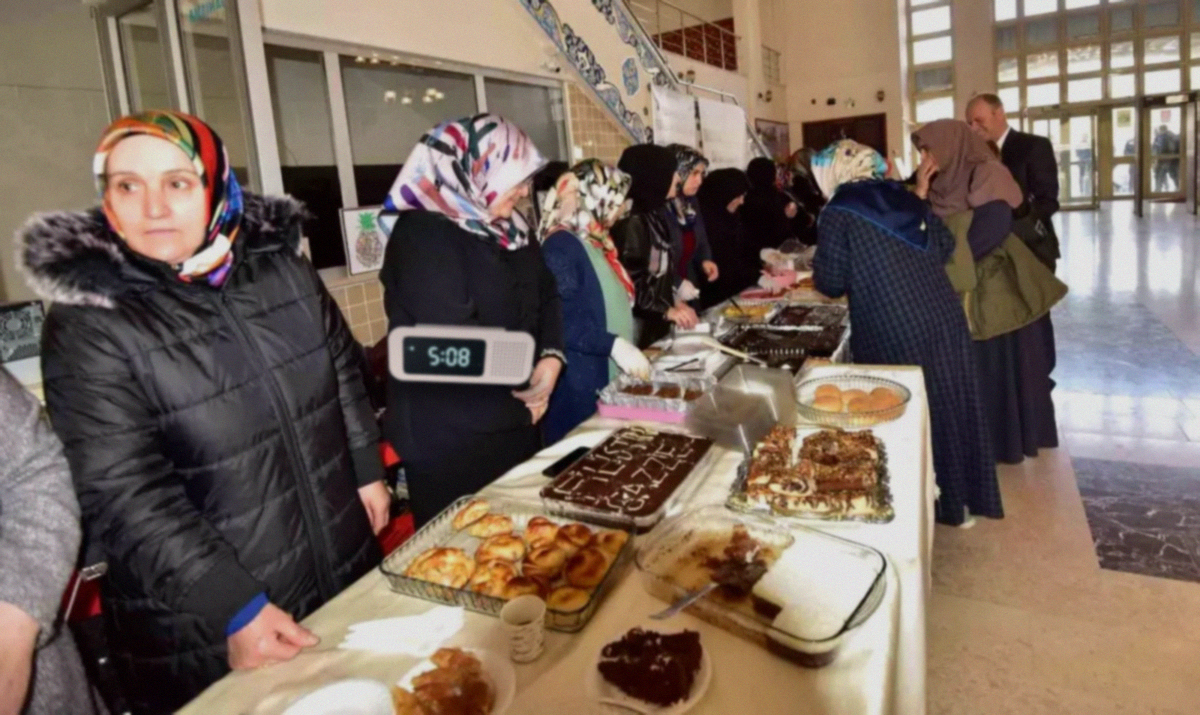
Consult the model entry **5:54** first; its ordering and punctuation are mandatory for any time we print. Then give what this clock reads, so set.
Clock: **5:08**
